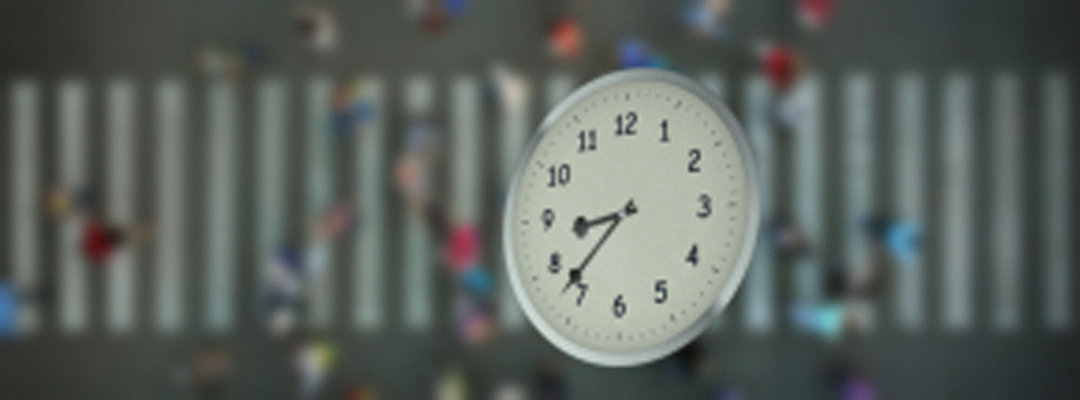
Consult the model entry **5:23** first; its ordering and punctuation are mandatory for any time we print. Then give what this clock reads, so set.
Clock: **8:37**
